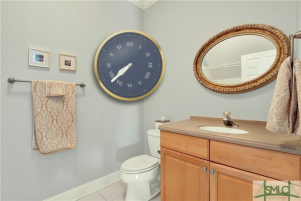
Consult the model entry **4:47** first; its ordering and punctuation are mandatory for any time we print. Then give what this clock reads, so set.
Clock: **7:38**
